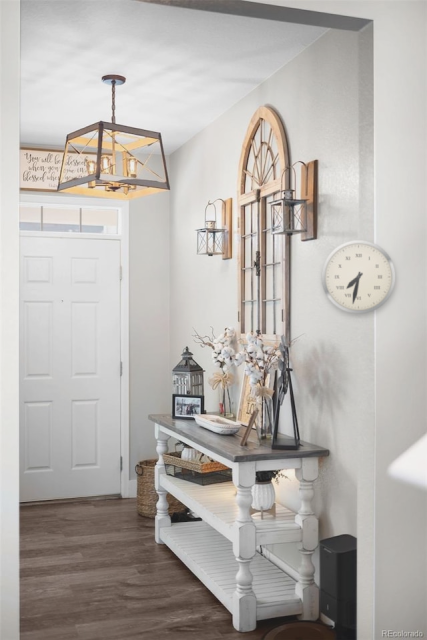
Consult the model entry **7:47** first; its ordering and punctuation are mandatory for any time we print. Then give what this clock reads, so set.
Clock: **7:32**
